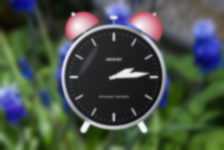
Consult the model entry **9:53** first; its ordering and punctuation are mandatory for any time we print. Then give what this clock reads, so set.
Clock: **2:14**
